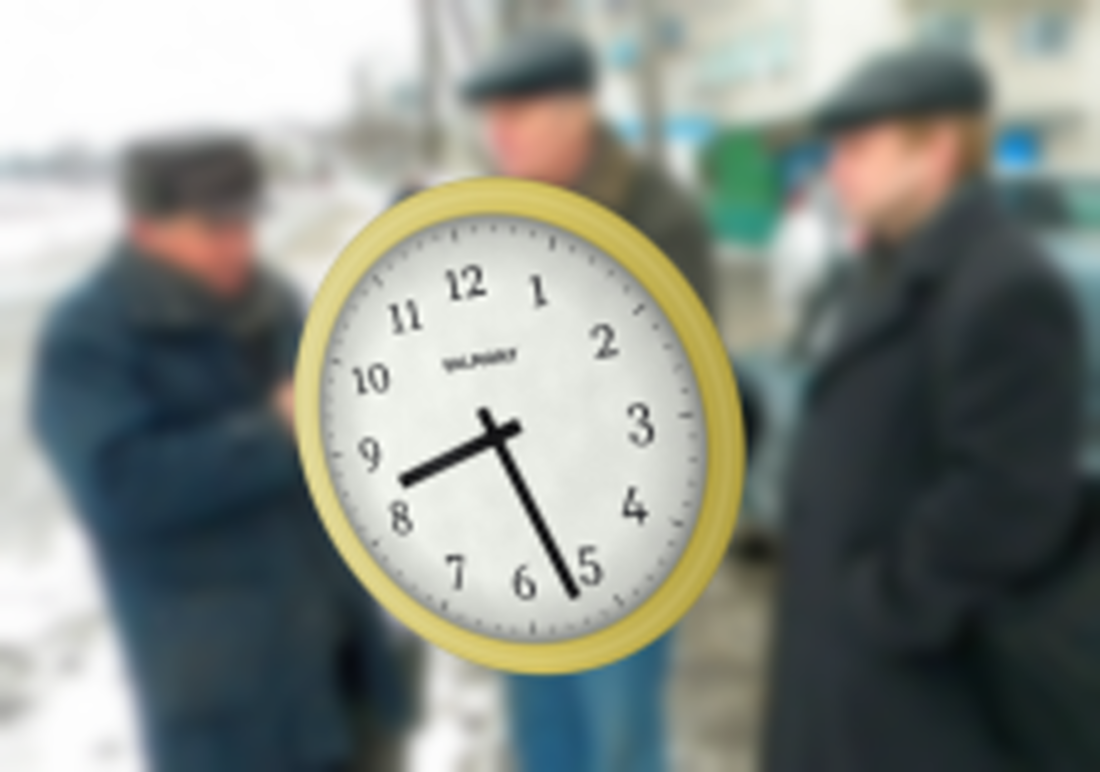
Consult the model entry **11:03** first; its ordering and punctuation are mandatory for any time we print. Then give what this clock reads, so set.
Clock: **8:27**
